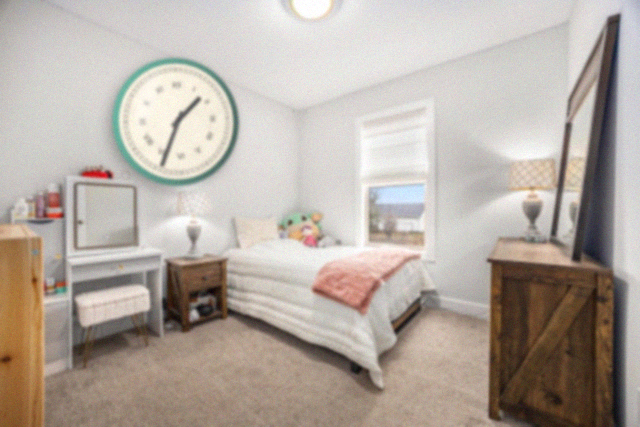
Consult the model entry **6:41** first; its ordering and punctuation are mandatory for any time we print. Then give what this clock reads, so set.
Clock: **1:34**
